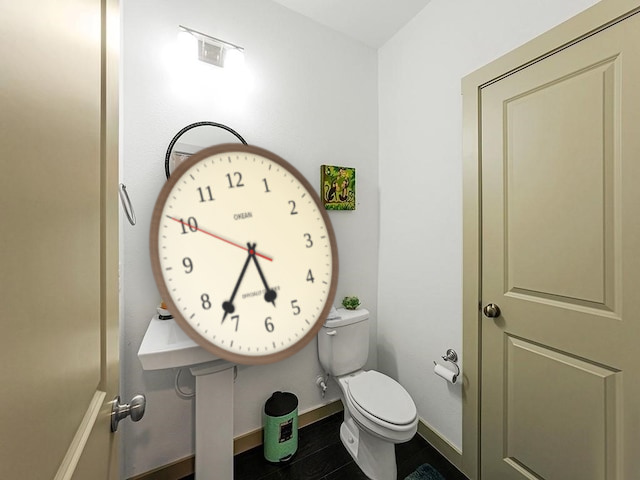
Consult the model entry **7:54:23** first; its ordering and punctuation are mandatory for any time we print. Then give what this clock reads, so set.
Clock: **5:36:50**
